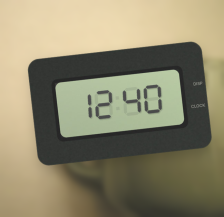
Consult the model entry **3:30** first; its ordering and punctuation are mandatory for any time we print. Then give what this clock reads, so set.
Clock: **12:40**
